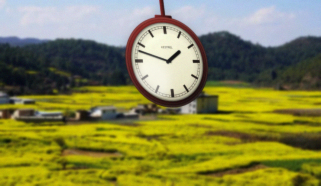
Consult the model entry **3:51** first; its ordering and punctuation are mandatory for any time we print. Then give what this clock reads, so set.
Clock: **1:48**
